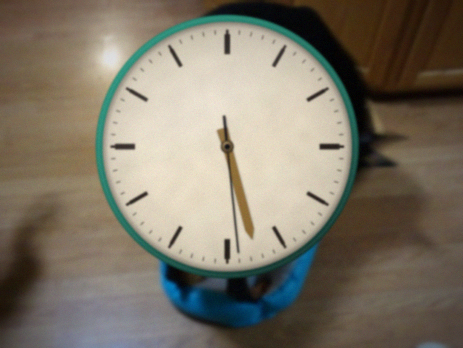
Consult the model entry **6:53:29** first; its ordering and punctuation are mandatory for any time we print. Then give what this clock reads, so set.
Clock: **5:27:29**
